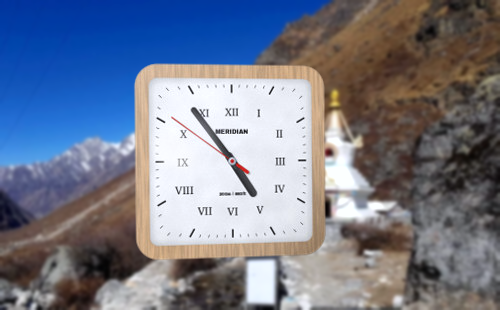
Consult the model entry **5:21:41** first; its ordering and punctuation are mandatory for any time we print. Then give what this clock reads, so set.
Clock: **4:53:51**
